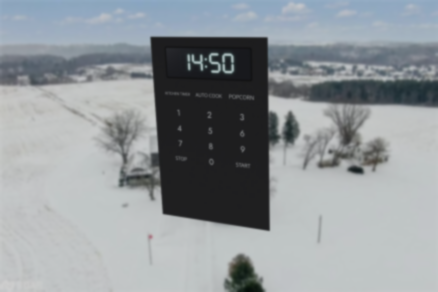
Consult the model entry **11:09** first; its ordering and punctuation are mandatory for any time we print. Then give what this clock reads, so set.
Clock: **14:50**
